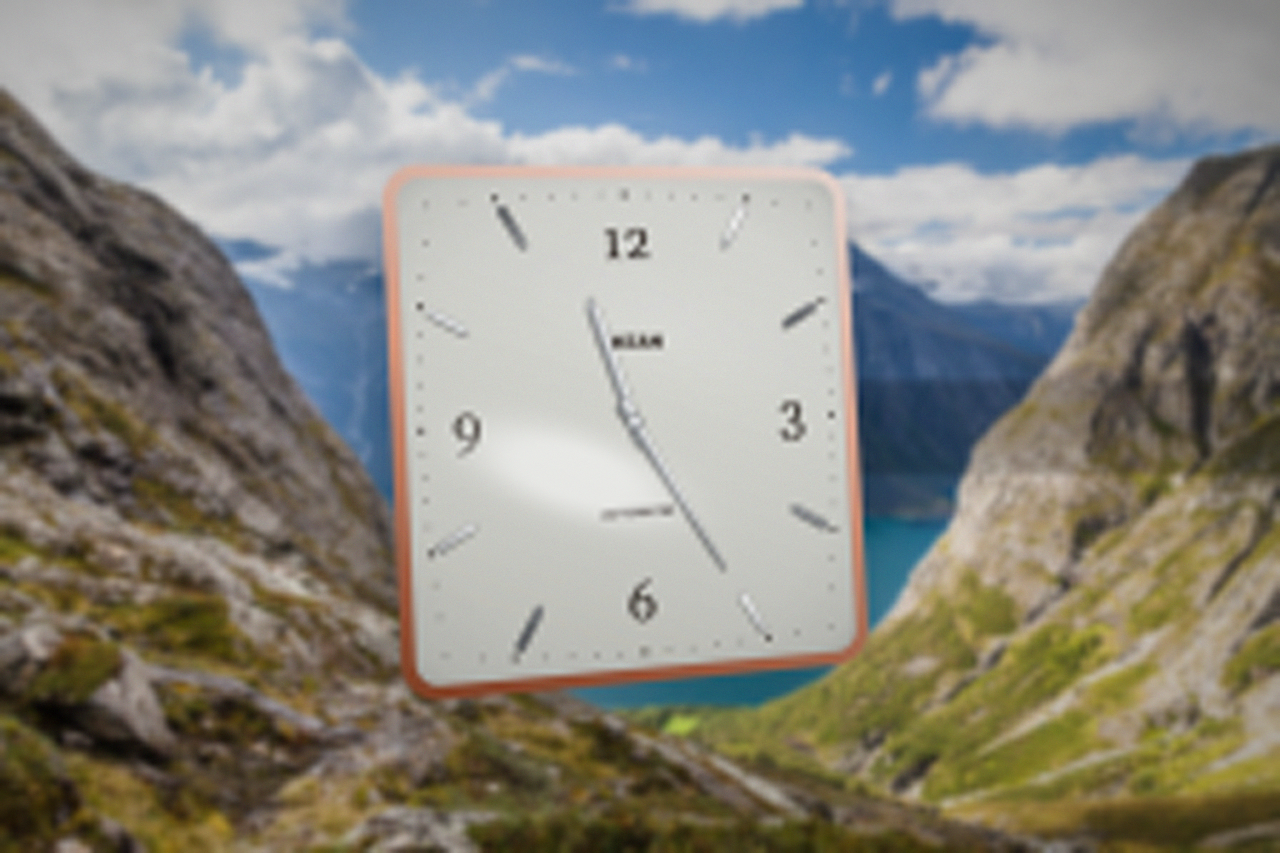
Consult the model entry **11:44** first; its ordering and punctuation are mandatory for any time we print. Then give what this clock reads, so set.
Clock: **11:25**
